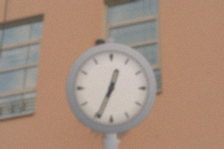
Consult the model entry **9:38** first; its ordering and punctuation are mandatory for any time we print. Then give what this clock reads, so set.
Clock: **12:34**
